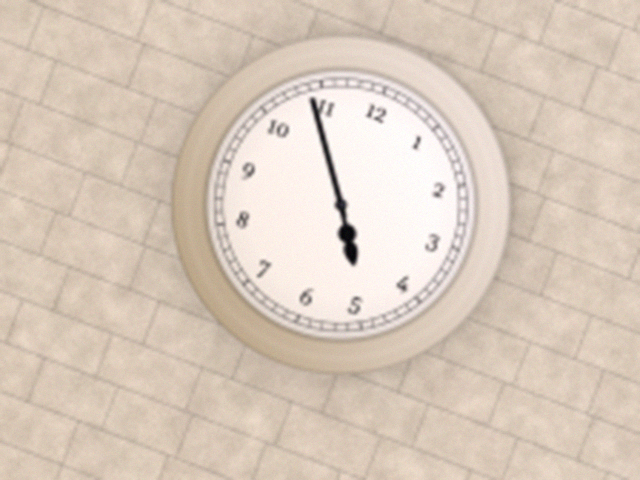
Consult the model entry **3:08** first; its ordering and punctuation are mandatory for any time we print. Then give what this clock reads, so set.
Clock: **4:54**
